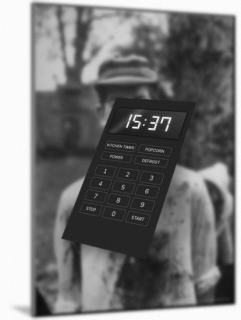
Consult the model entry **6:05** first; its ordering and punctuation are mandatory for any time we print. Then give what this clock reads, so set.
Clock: **15:37**
